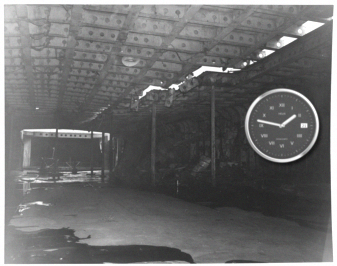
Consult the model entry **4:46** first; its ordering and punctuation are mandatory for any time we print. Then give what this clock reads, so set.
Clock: **1:47**
